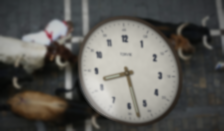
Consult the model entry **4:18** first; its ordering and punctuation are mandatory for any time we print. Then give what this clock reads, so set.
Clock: **8:28**
